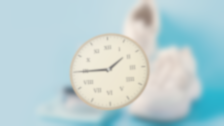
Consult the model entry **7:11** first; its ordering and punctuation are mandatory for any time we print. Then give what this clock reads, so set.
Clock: **1:45**
